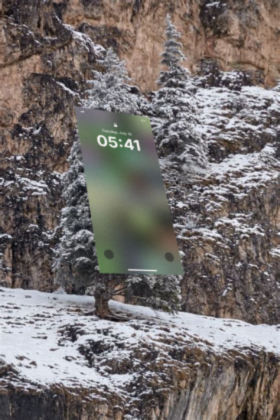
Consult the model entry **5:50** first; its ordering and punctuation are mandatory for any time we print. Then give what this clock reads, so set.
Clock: **5:41**
